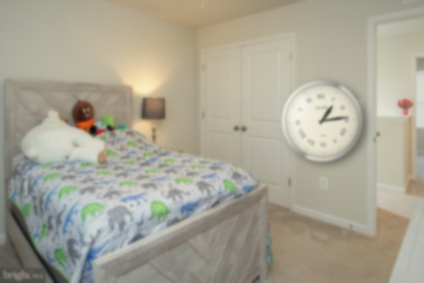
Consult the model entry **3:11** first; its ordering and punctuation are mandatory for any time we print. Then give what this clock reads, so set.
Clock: **1:14**
